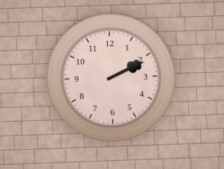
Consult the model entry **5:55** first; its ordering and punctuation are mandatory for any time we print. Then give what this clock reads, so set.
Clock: **2:11**
